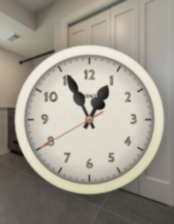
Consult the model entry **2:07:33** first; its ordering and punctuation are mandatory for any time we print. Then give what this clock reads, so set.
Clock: **12:55:40**
